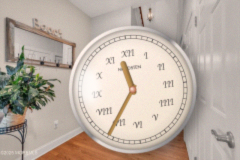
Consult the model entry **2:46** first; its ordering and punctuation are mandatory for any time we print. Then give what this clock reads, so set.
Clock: **11:36**
